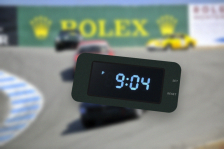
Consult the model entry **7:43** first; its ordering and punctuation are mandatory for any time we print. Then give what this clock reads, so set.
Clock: **9:04**
